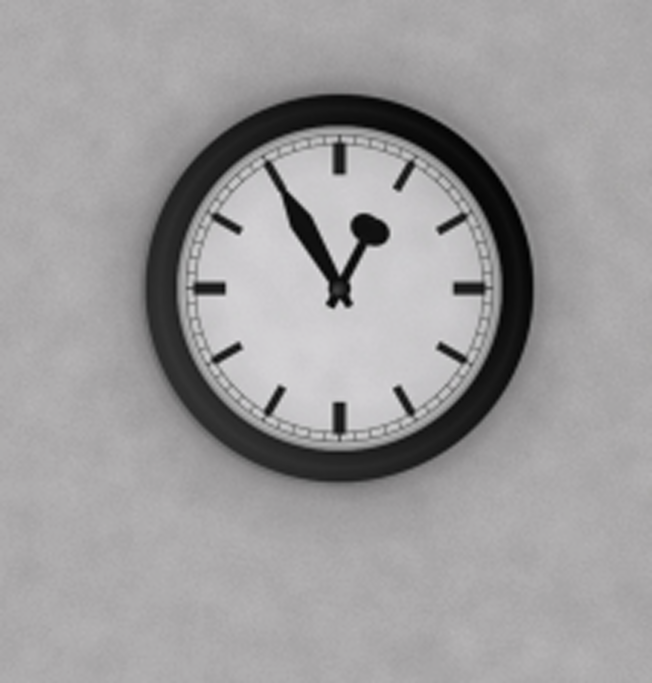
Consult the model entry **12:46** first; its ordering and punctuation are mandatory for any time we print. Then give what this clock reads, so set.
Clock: **12:55**
